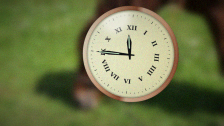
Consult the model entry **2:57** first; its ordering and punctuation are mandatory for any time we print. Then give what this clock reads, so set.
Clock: **11:45**
